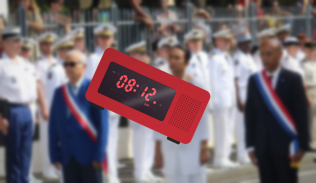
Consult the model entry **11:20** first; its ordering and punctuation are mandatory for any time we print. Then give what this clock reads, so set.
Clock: **8:12**
